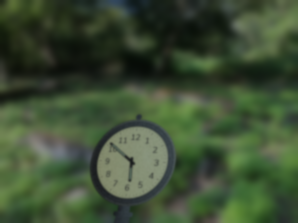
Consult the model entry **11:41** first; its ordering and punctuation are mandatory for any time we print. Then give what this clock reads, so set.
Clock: **5:51**
